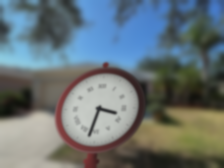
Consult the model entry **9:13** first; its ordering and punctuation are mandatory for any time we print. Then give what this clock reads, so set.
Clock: **3:32**
